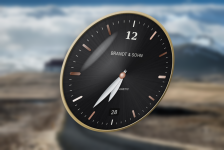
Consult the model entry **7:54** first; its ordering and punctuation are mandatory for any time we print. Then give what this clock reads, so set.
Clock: **6:36**
